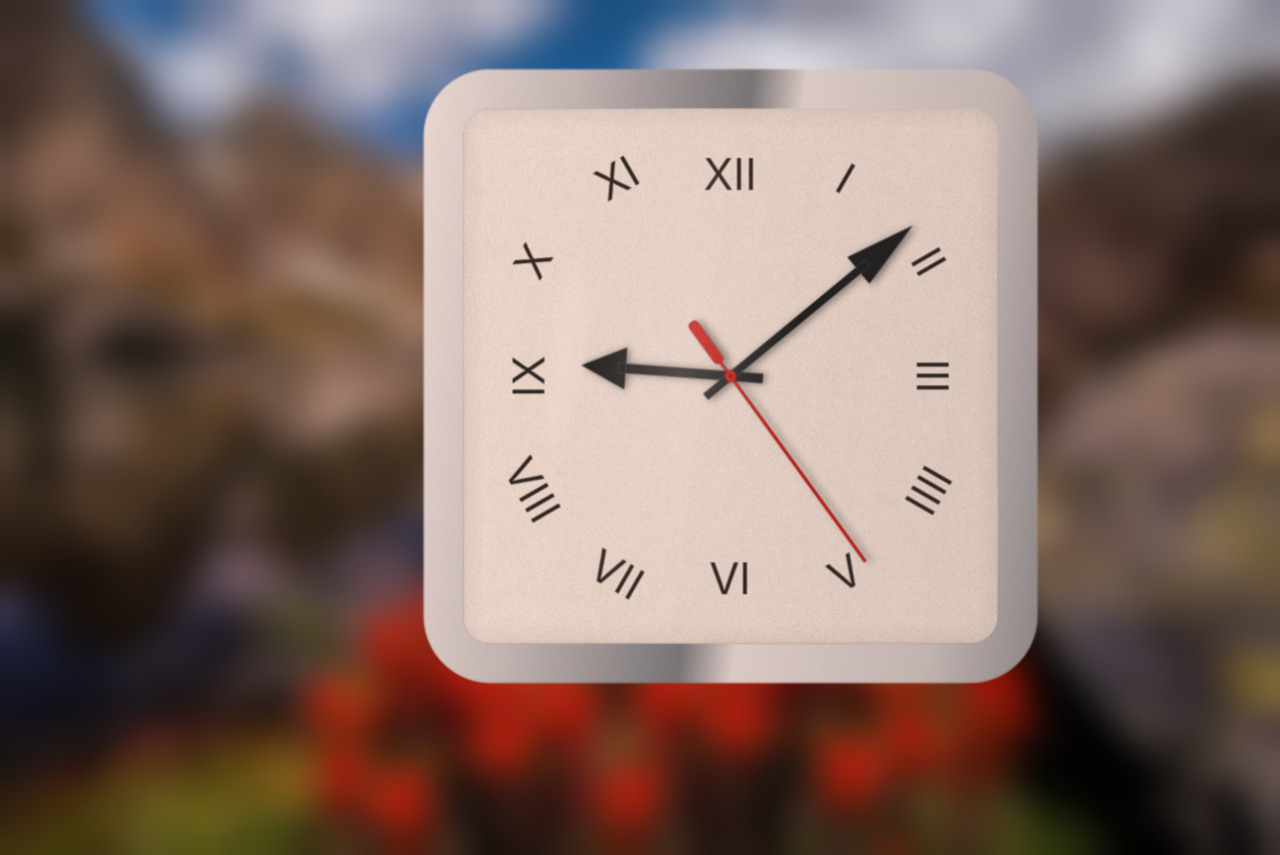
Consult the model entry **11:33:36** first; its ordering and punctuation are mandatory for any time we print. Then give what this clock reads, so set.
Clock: **9:08:24**
